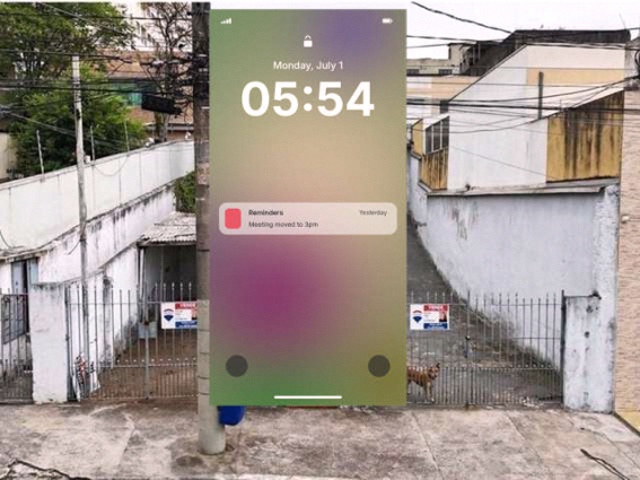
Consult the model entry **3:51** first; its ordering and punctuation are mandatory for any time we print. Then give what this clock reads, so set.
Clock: **5:54**
